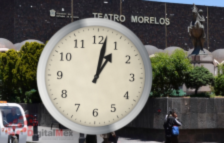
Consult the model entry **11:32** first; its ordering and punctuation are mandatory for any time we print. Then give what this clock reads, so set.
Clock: **1:02**
